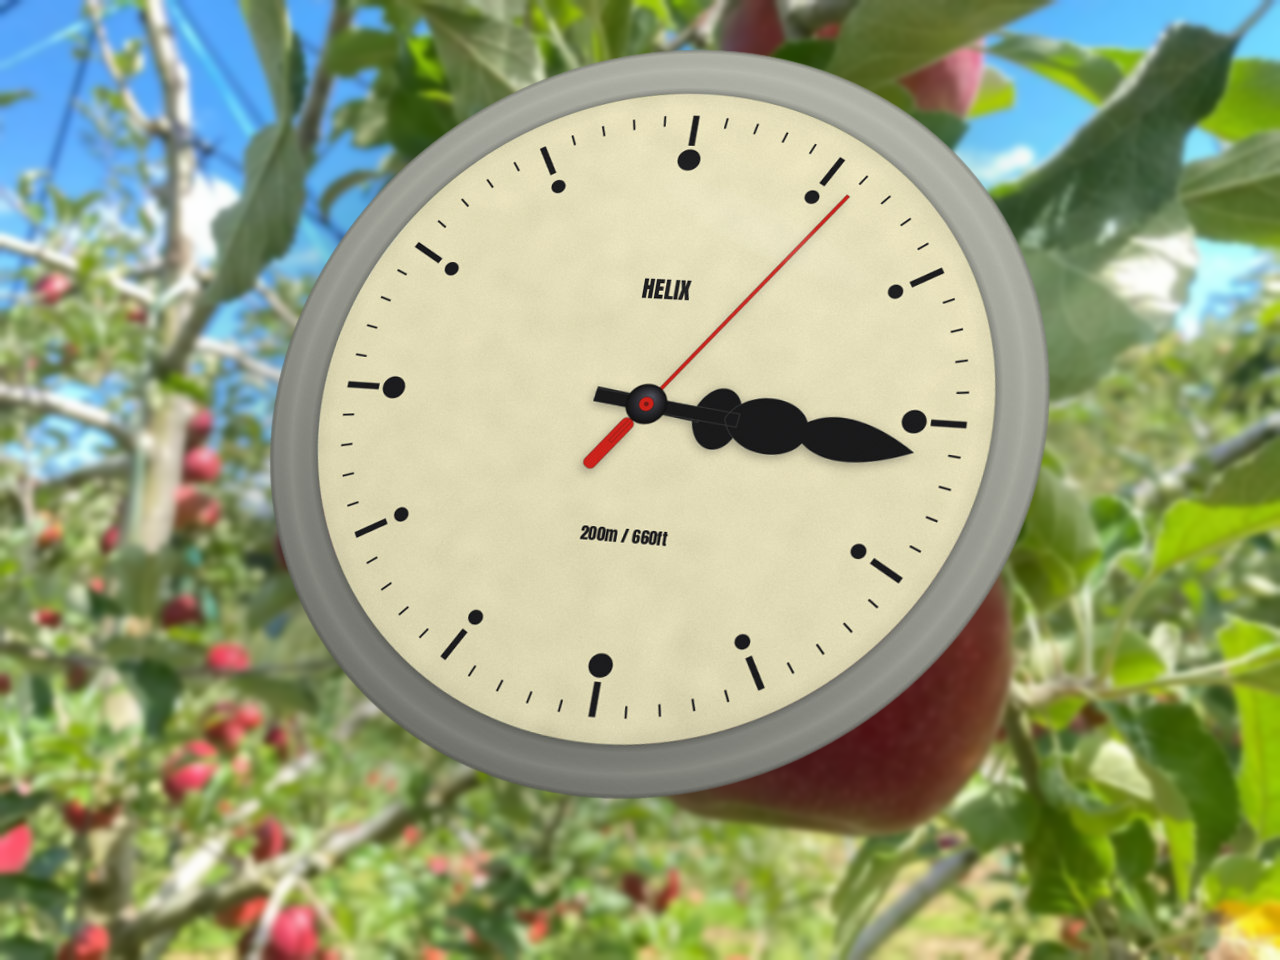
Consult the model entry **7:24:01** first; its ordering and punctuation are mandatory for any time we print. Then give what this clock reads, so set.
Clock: **3:16:06**
